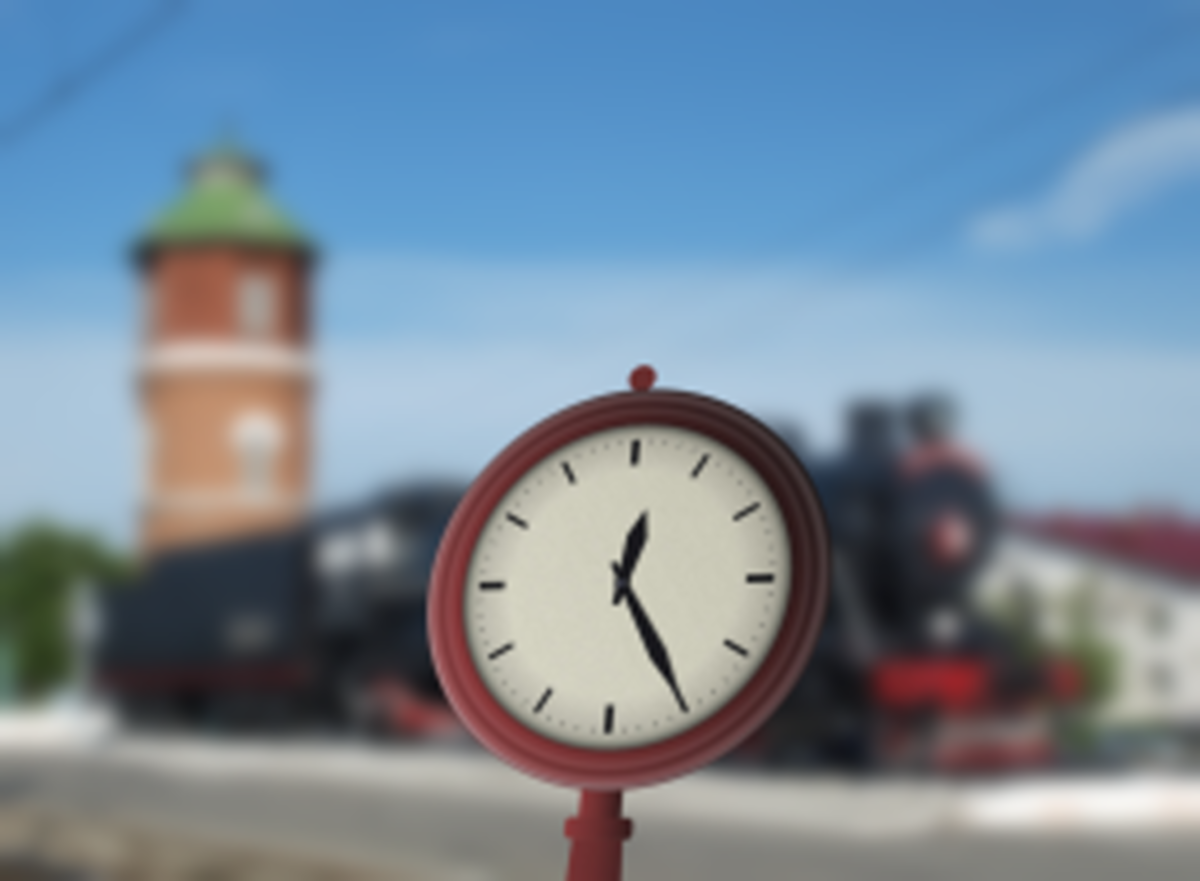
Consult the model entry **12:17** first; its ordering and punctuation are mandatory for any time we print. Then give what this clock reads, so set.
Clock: **12:25**
